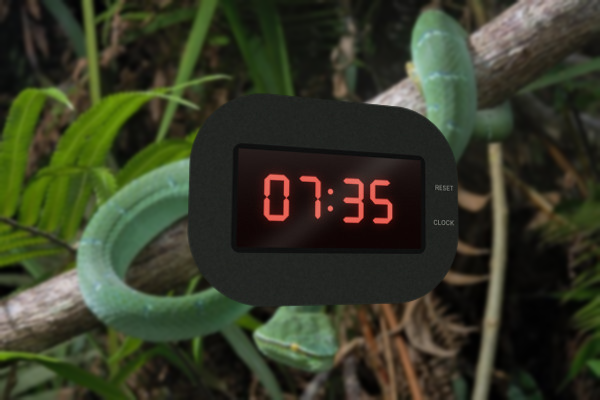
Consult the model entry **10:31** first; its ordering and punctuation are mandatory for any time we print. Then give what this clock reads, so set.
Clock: **7:35**
